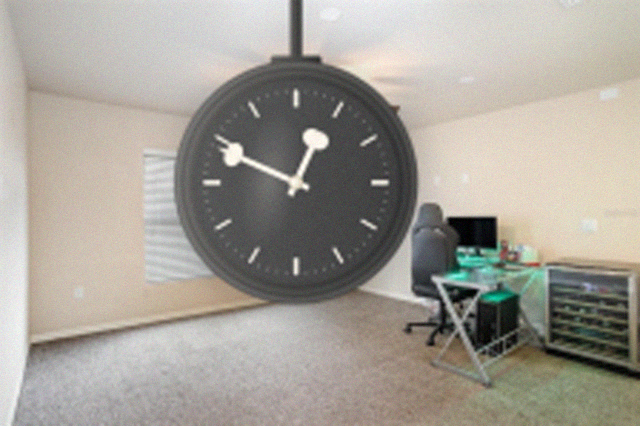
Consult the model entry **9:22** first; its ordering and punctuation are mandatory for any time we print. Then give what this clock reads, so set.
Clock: **12:49**
